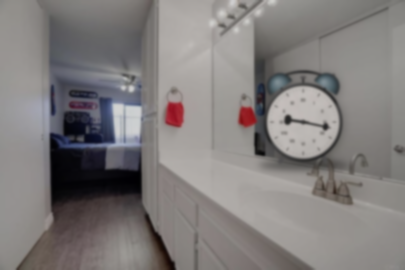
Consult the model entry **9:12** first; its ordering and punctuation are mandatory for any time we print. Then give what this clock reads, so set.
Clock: **9:17**
